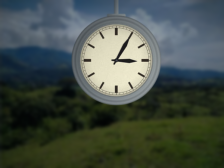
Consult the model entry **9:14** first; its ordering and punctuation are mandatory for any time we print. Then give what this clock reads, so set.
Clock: **3:05**
